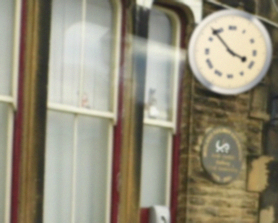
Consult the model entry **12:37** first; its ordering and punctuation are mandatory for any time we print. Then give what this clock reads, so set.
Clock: **3:53**
